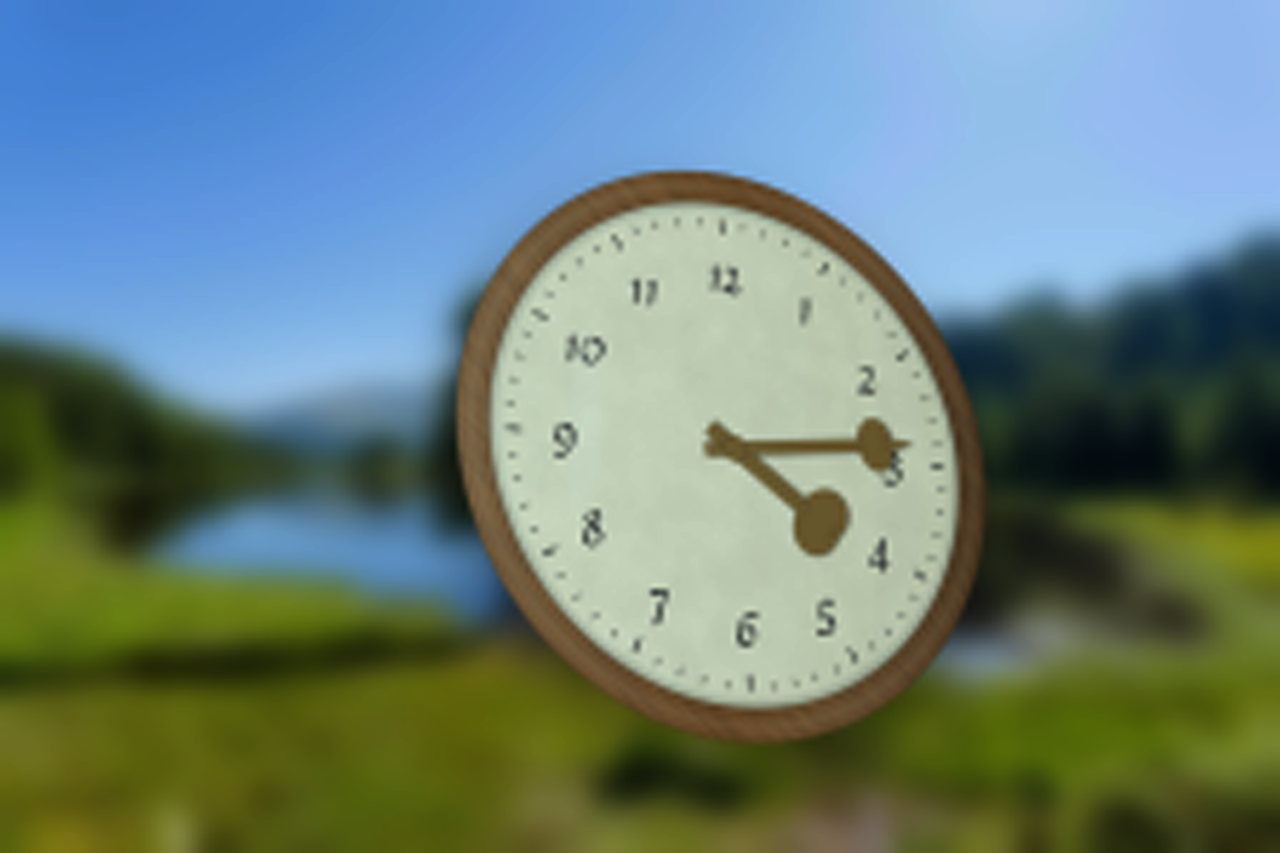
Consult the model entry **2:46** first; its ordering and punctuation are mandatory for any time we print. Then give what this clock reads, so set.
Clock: **4:14**
